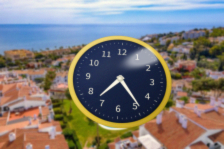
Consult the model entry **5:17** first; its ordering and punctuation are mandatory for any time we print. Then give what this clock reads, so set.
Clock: **7:24**
